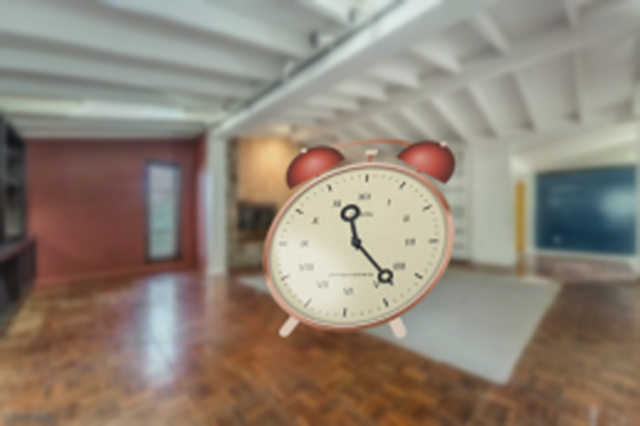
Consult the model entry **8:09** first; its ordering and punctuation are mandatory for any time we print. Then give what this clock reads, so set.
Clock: **11:23**
